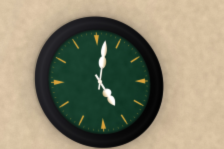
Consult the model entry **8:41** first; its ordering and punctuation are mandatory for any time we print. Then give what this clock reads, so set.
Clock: **5:02**
